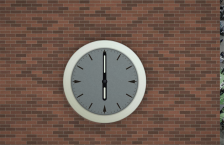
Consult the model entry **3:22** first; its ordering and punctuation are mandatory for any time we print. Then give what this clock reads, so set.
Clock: **6:00**
